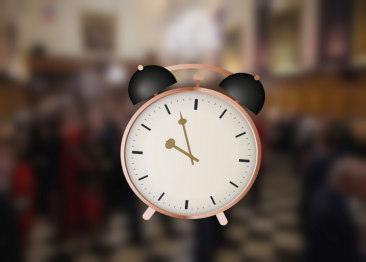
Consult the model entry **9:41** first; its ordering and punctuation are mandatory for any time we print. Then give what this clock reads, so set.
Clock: **9:57**
